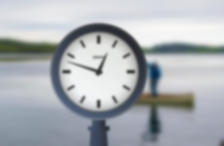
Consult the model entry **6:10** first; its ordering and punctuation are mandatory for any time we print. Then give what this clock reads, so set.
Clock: **12:48**
